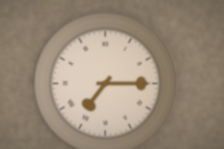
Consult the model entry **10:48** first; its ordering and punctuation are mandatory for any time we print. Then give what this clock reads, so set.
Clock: **7:15**
